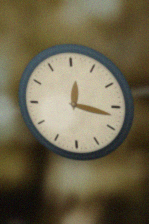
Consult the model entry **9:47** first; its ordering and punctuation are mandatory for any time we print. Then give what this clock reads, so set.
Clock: **12:17**
